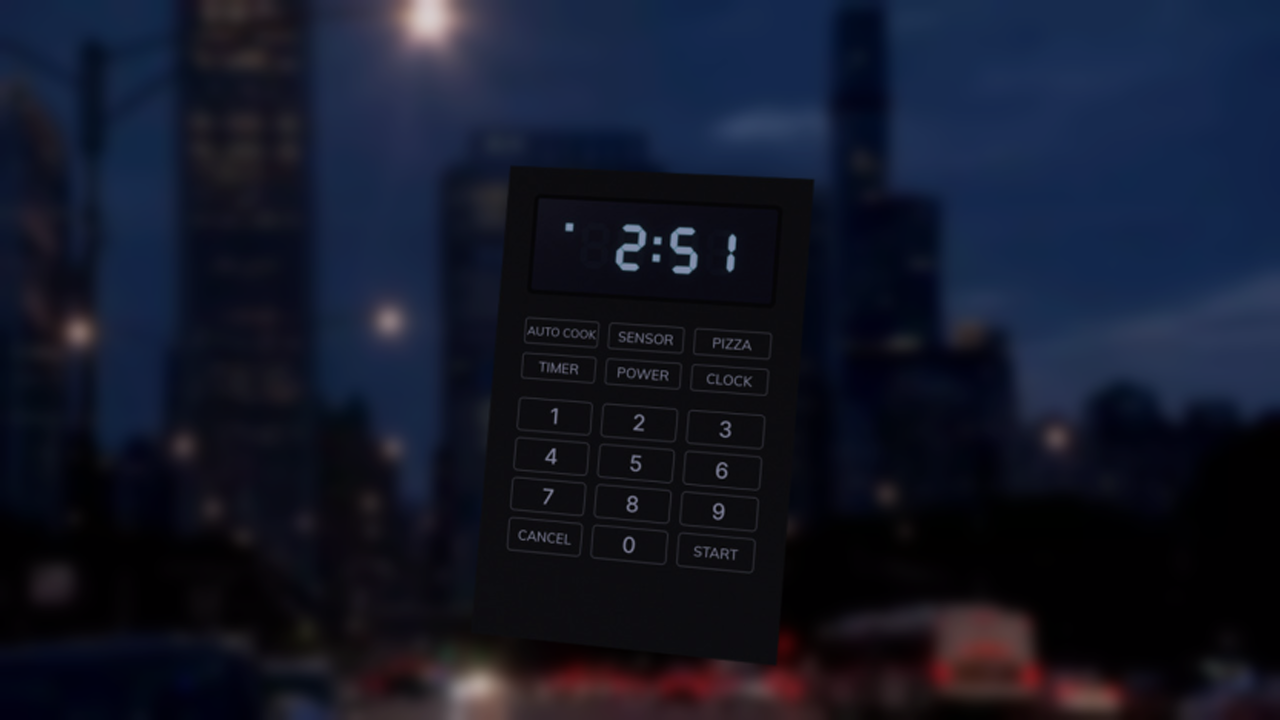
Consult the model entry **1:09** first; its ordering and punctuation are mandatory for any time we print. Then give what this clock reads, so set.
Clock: **2:51**
